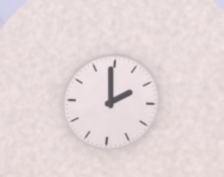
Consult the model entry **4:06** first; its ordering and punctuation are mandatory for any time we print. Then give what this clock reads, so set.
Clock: **1:59**
